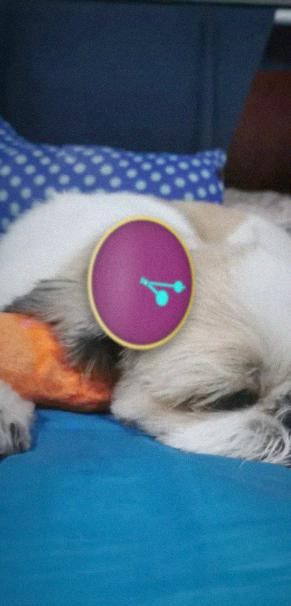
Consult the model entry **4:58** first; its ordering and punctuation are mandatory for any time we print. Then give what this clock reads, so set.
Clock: **4:16**
